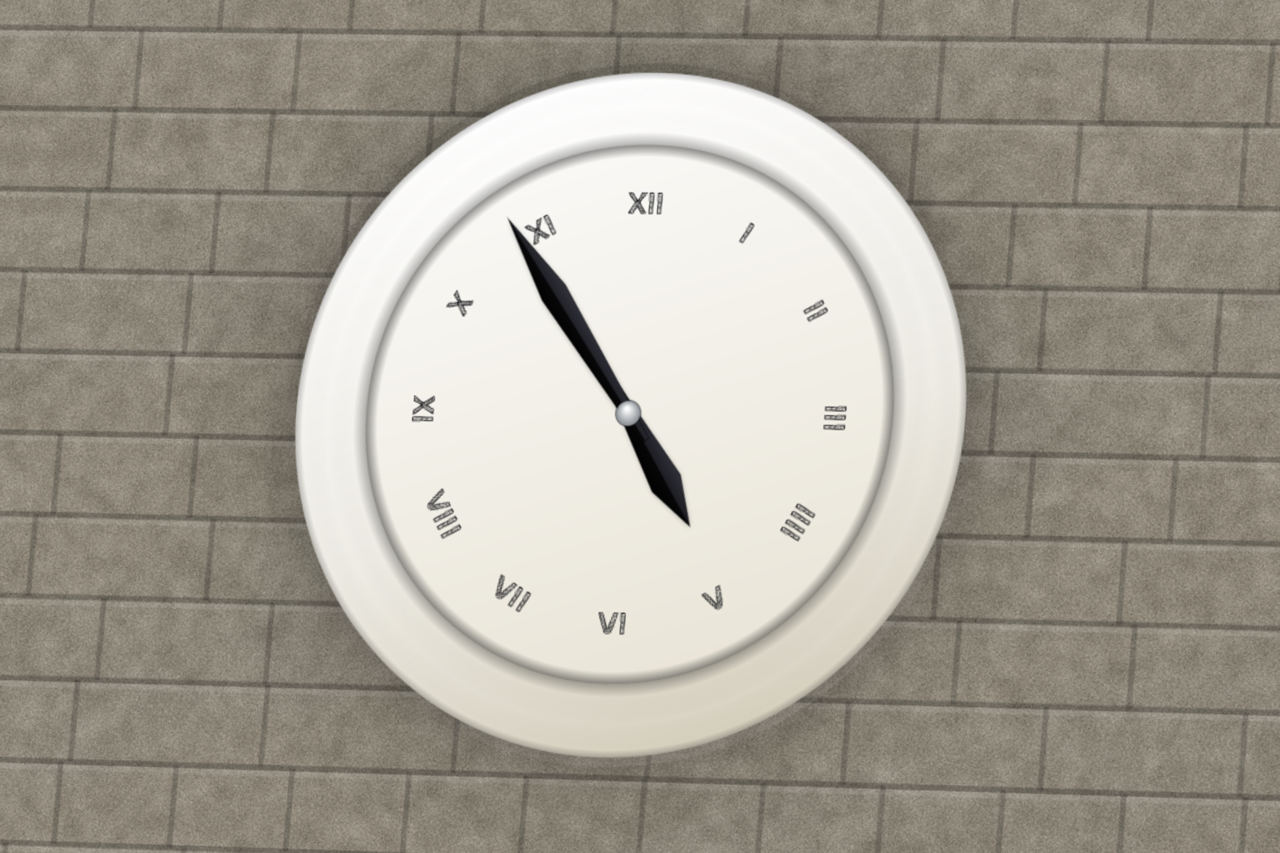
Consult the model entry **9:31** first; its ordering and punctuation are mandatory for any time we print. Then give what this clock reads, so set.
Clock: **4:54**
